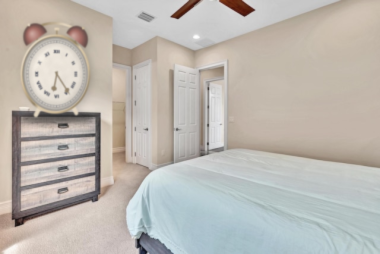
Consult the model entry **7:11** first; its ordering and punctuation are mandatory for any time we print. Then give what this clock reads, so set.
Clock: **6:24**
